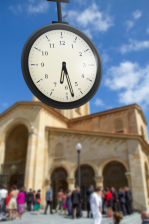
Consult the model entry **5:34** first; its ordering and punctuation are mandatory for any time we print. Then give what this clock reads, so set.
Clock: **6:28**
